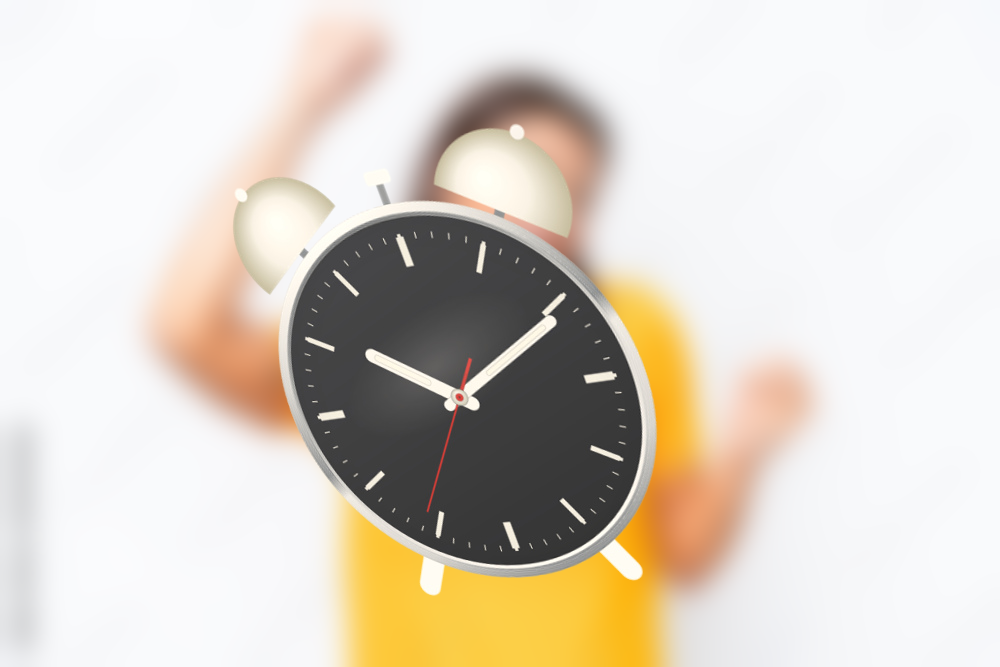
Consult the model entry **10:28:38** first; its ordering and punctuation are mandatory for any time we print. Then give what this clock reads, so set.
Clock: **10:10:36**
